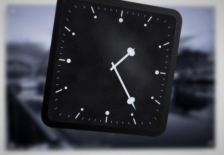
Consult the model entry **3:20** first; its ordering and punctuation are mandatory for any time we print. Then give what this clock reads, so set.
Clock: **1:24**
